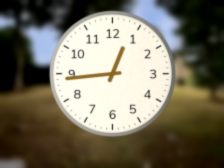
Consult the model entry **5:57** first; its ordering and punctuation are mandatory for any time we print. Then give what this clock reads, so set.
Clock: **12:44**
